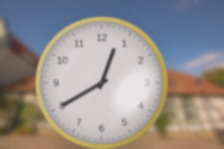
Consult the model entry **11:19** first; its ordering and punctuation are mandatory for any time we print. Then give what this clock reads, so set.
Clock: **12:40**
